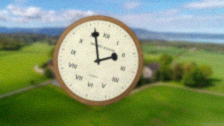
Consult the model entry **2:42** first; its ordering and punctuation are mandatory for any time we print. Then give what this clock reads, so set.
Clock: **1:56**
